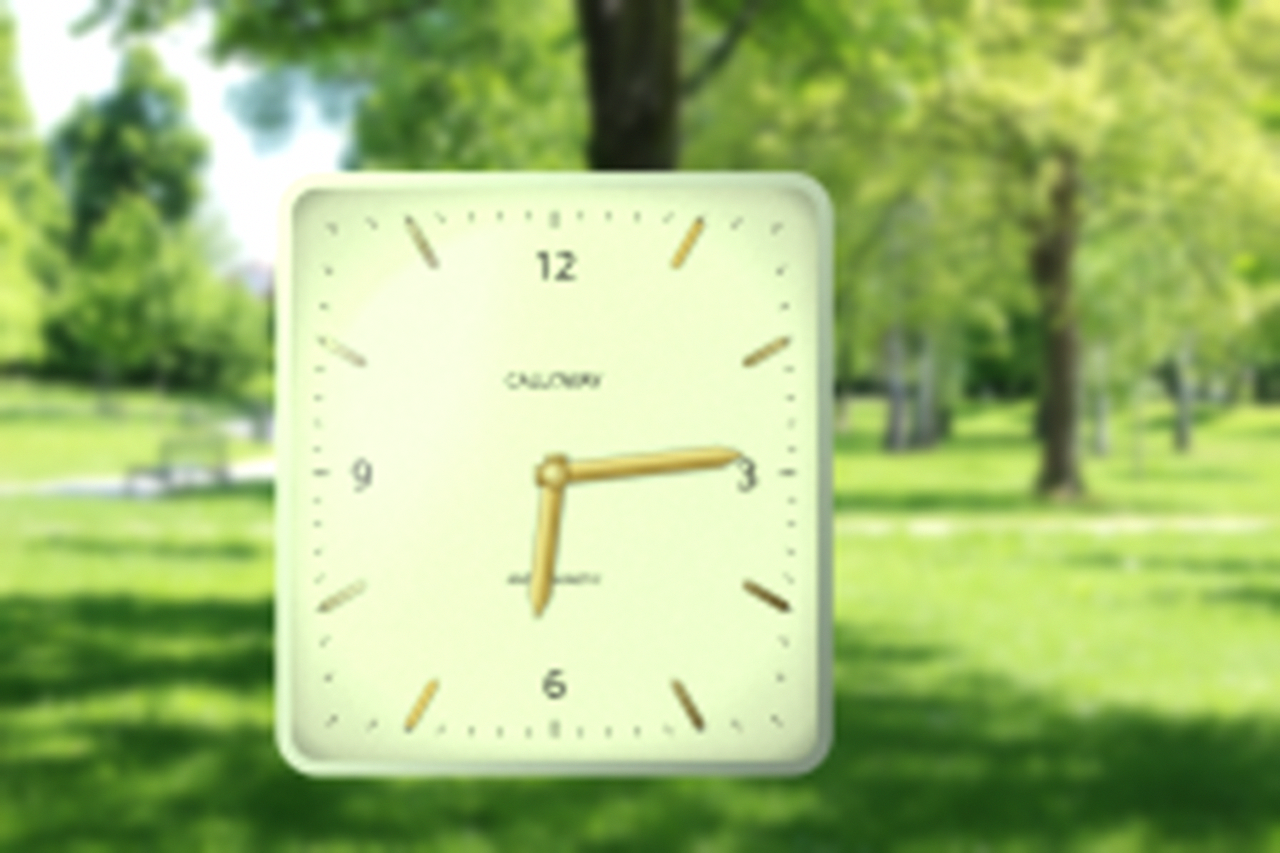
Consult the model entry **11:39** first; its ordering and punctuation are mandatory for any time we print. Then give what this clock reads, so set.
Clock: **6:14**
